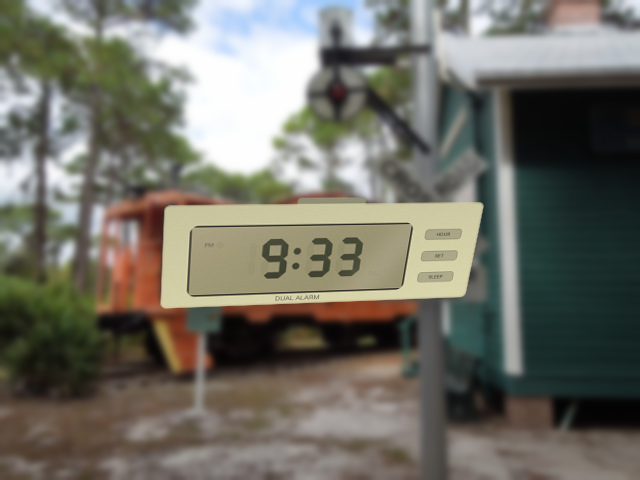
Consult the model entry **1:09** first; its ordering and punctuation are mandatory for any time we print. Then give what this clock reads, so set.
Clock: **9:33**
